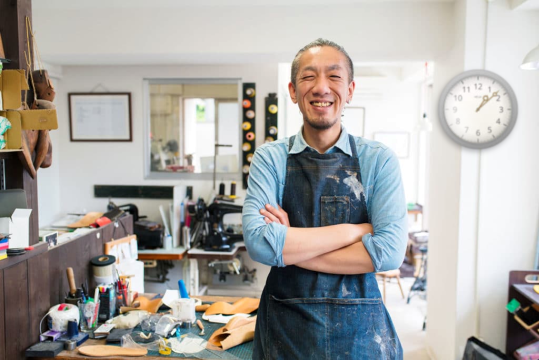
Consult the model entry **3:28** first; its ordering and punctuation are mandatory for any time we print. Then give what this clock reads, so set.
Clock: **1:08**
